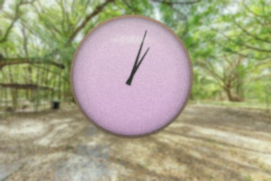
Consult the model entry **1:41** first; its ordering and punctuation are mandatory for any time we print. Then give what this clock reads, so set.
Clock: **1:03**
